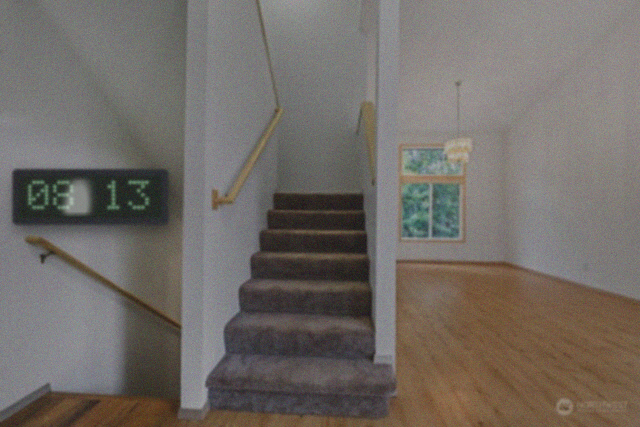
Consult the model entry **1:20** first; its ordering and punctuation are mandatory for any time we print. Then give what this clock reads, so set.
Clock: **8:13**
